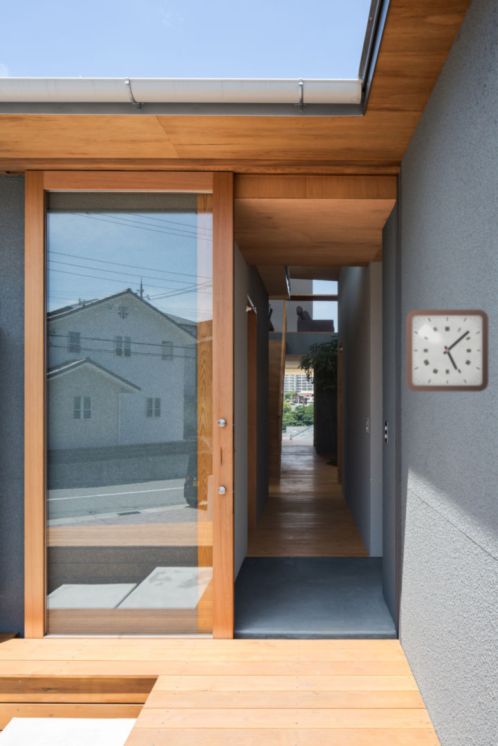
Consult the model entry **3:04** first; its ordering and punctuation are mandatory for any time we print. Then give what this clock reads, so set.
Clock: **5:08**
